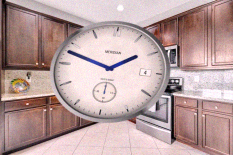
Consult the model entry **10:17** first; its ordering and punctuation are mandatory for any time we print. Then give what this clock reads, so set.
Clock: **1:48**
